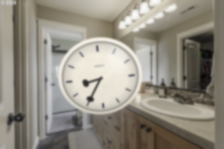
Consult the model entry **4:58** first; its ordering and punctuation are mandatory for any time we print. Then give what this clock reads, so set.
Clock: **8:35**
